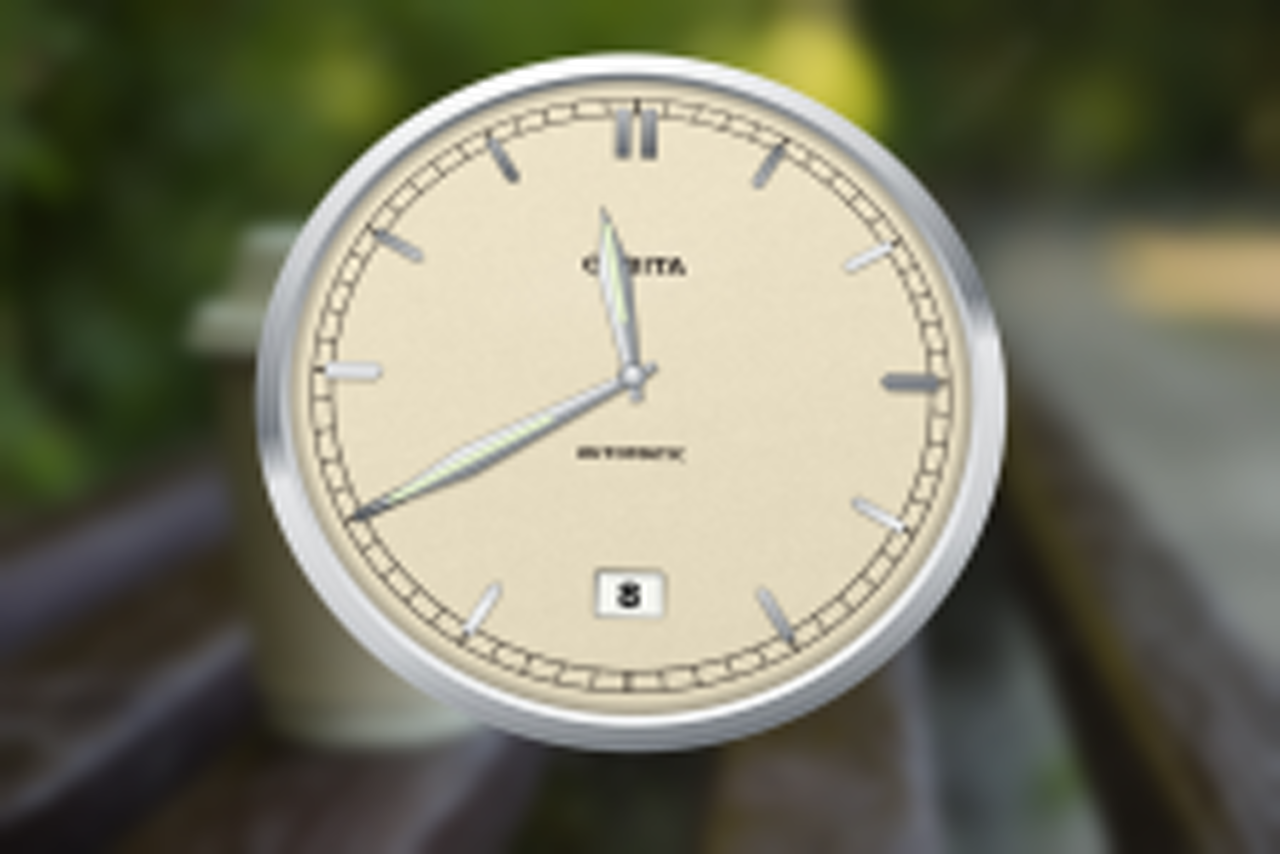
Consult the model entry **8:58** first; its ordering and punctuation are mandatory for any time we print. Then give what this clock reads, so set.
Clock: **11:40**
